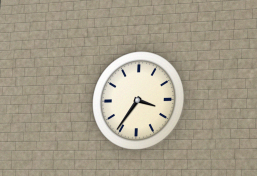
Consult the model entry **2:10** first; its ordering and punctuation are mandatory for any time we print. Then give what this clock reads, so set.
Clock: **3:36**
